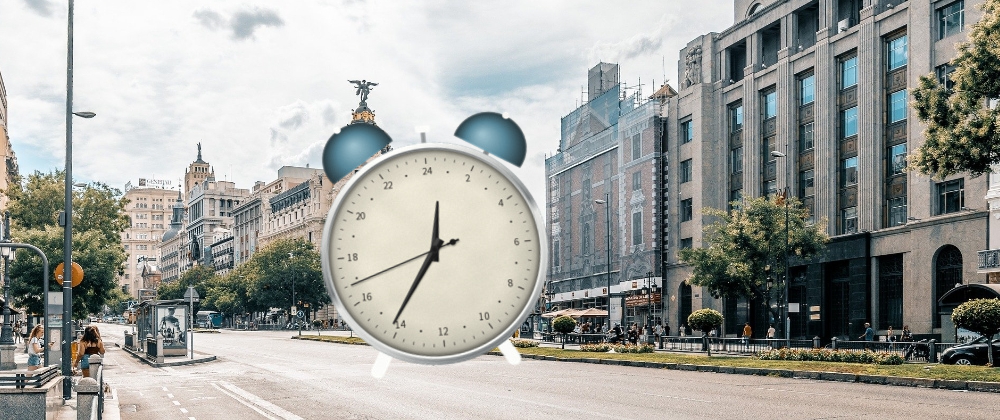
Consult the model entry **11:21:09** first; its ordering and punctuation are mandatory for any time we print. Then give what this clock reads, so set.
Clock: **0:35:42**
